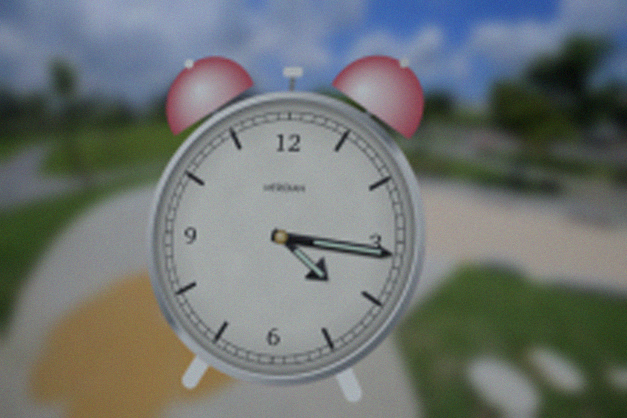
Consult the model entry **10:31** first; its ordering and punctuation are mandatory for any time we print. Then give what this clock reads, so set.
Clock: **4:16**
